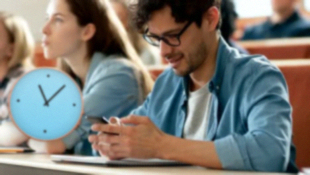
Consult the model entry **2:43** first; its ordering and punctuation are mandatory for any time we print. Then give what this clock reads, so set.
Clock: **11:07**
